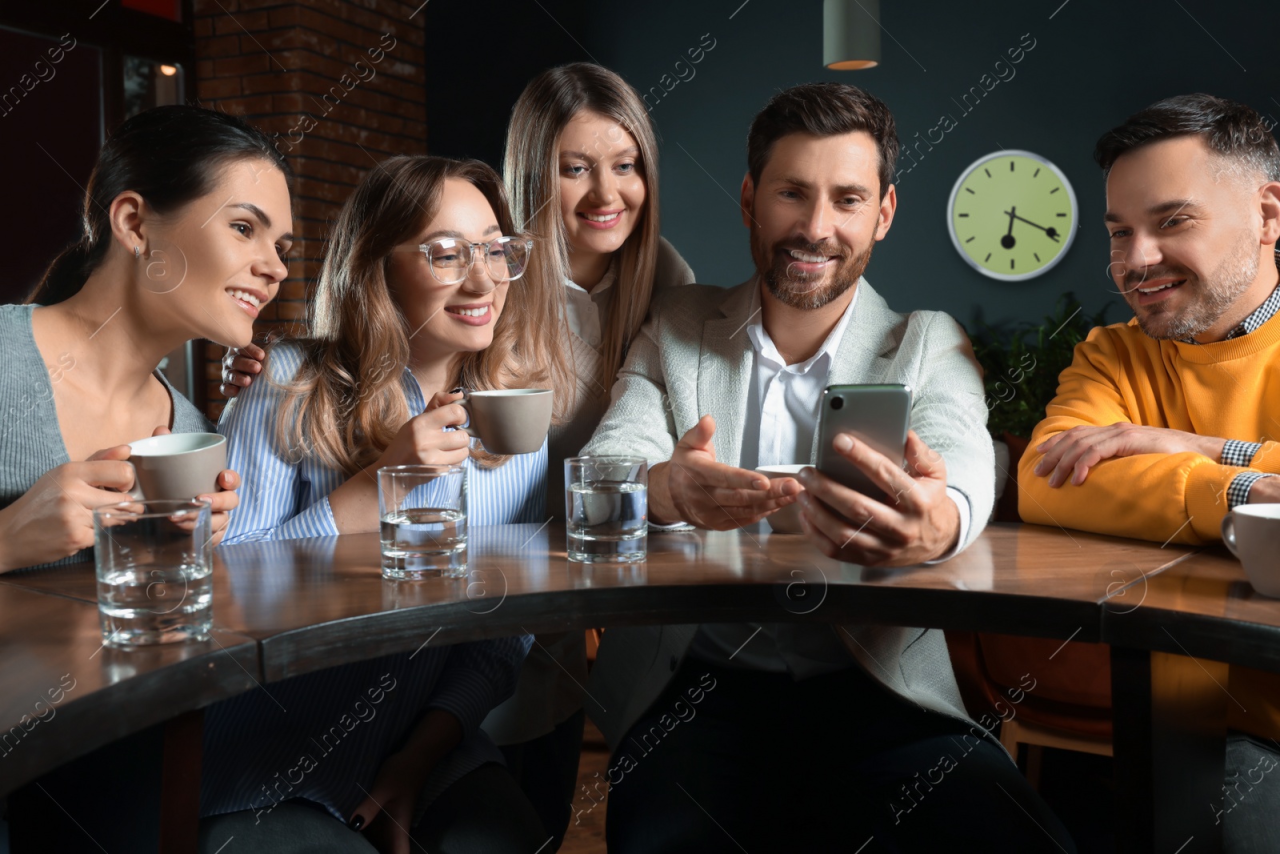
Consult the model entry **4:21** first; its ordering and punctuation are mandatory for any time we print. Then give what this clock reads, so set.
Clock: **6:19**
